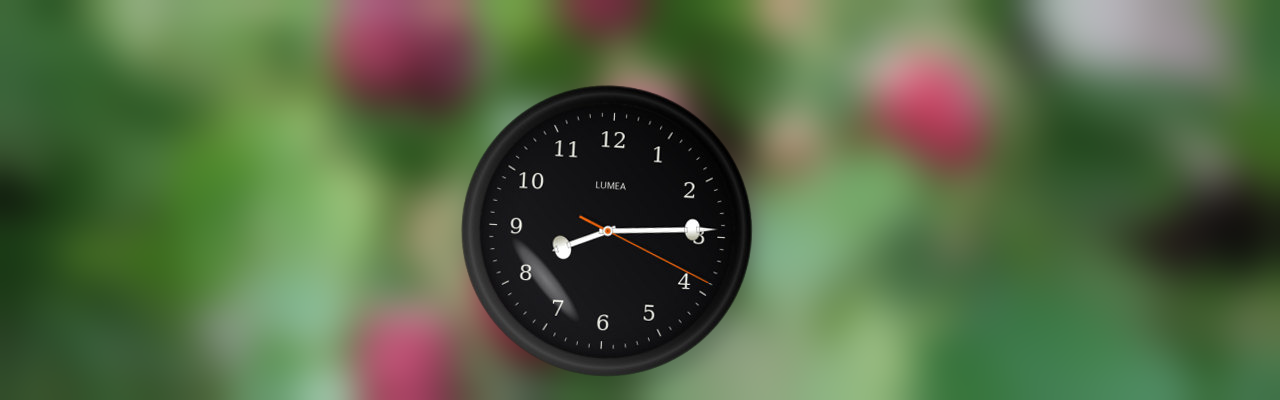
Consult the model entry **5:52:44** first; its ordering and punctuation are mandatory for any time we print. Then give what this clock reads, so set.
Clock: **8:14:19**
